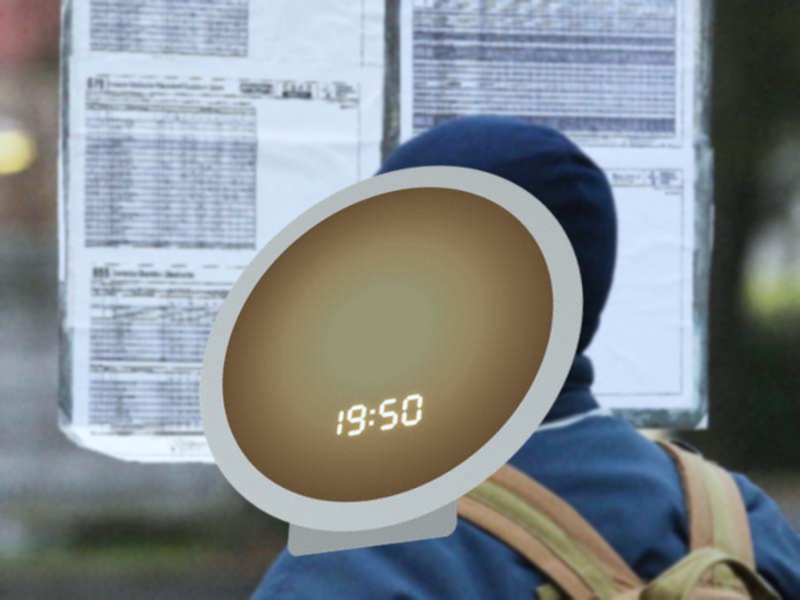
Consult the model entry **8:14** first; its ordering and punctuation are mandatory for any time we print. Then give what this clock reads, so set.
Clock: **19:50**
